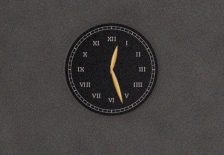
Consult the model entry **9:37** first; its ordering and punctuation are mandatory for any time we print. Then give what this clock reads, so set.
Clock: **12:27**
